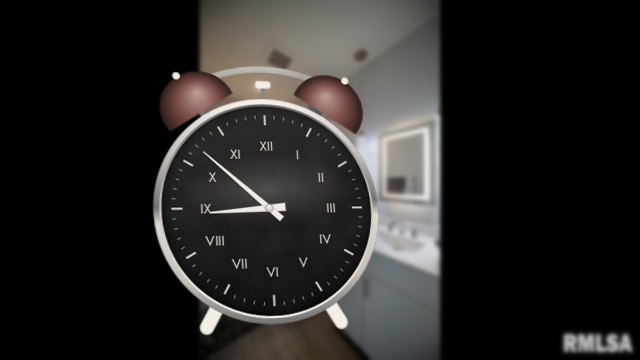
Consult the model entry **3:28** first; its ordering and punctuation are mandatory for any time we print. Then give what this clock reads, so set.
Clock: **8:52**
